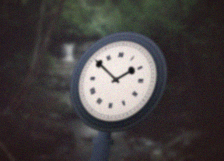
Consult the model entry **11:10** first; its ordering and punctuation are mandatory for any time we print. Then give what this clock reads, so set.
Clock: **1:51**
